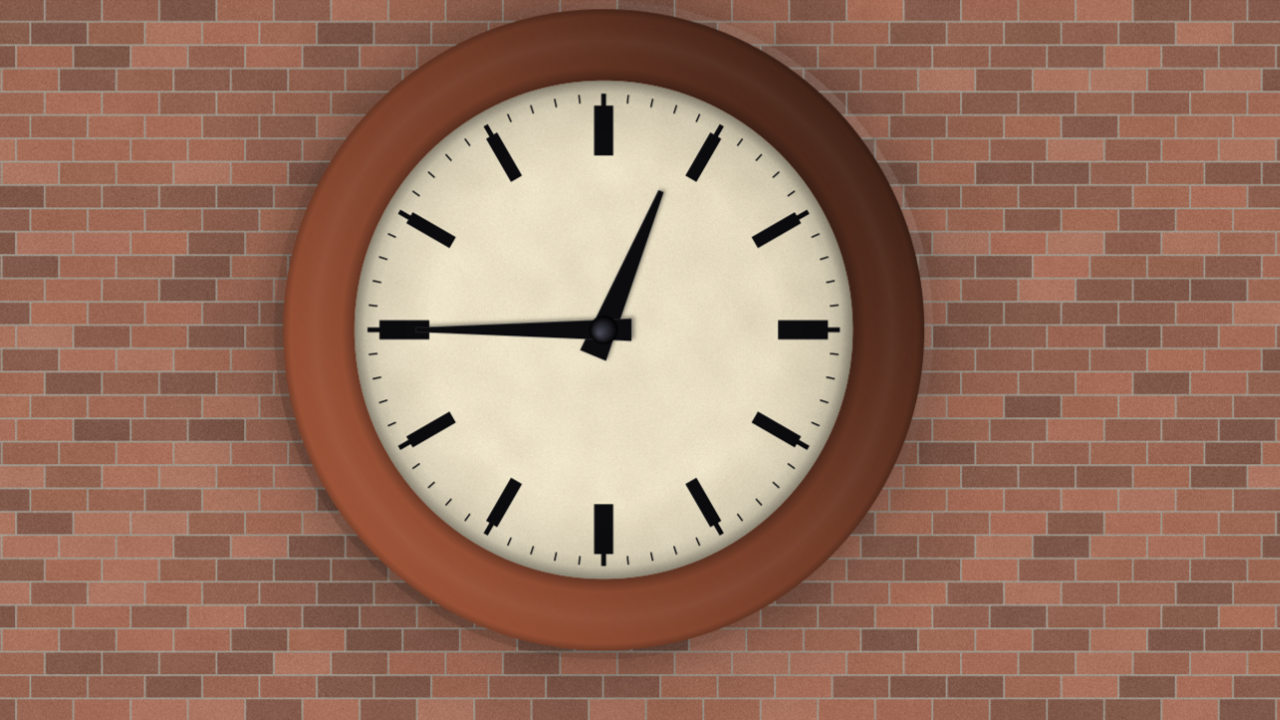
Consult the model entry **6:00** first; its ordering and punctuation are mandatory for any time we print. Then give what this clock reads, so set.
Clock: **12:45**
